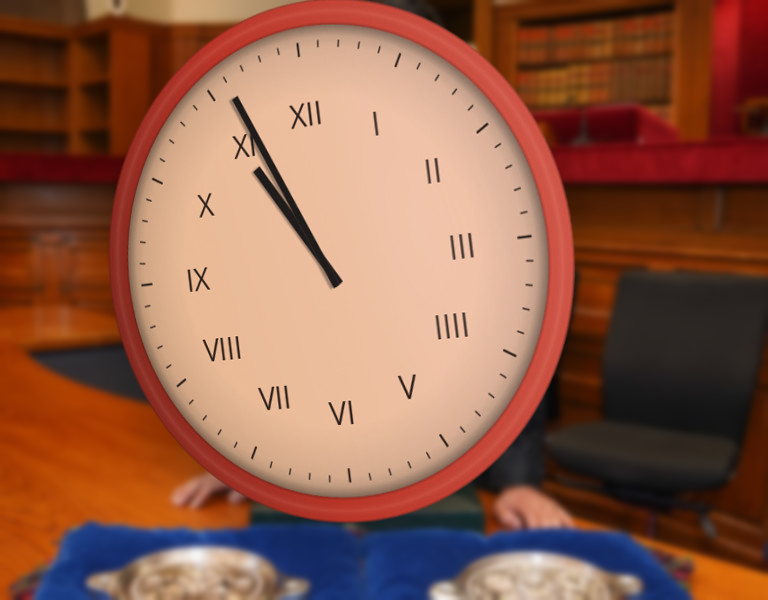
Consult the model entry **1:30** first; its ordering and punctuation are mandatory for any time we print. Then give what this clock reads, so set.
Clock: **10:56**
